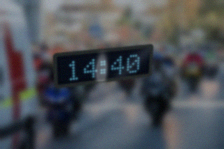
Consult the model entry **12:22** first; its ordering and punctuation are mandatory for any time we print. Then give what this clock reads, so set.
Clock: **14:40**
